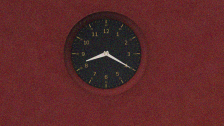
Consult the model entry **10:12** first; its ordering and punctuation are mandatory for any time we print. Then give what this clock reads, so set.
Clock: **8:20**
